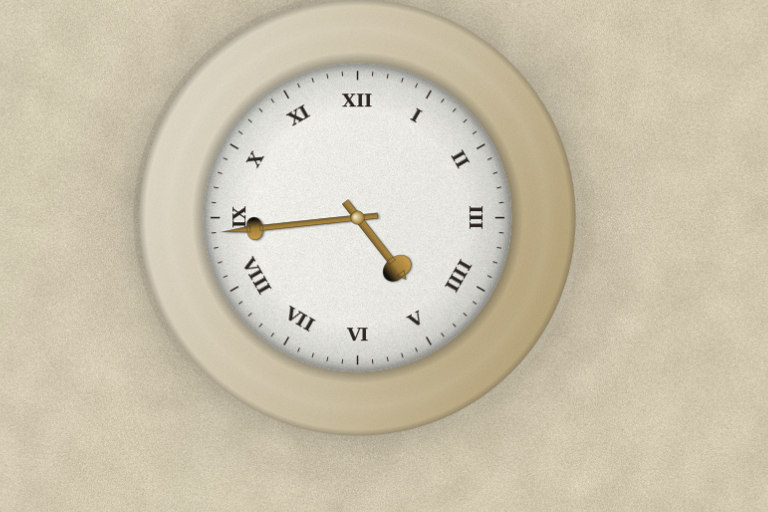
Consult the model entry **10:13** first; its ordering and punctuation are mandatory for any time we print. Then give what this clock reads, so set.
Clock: **4:44**
